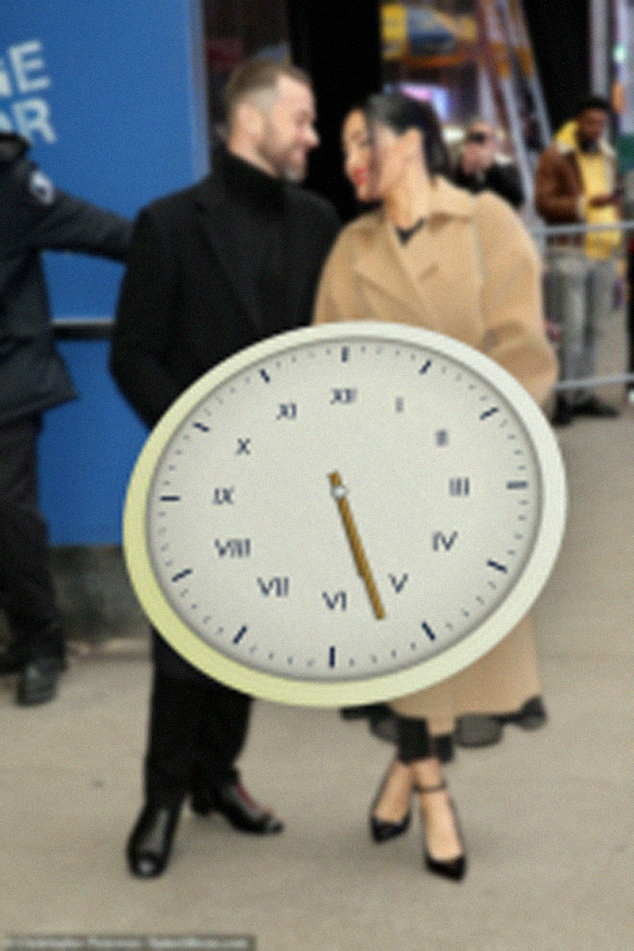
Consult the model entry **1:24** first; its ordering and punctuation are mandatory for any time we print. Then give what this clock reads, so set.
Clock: **5:27**
